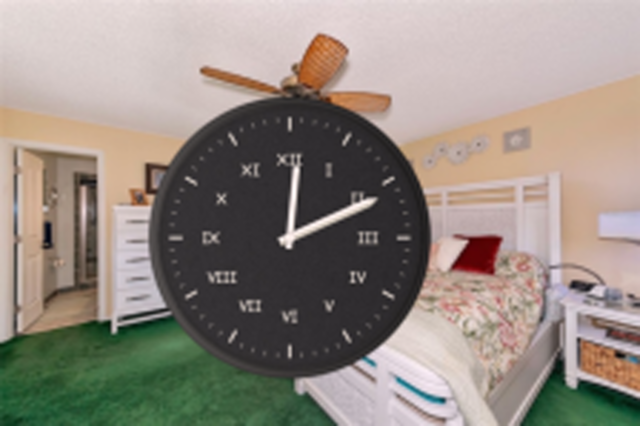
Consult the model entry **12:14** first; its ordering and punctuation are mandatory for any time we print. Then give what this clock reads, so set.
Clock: **12:11**
